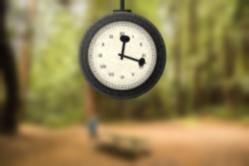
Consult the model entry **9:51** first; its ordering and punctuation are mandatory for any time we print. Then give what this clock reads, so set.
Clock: **12:18**
